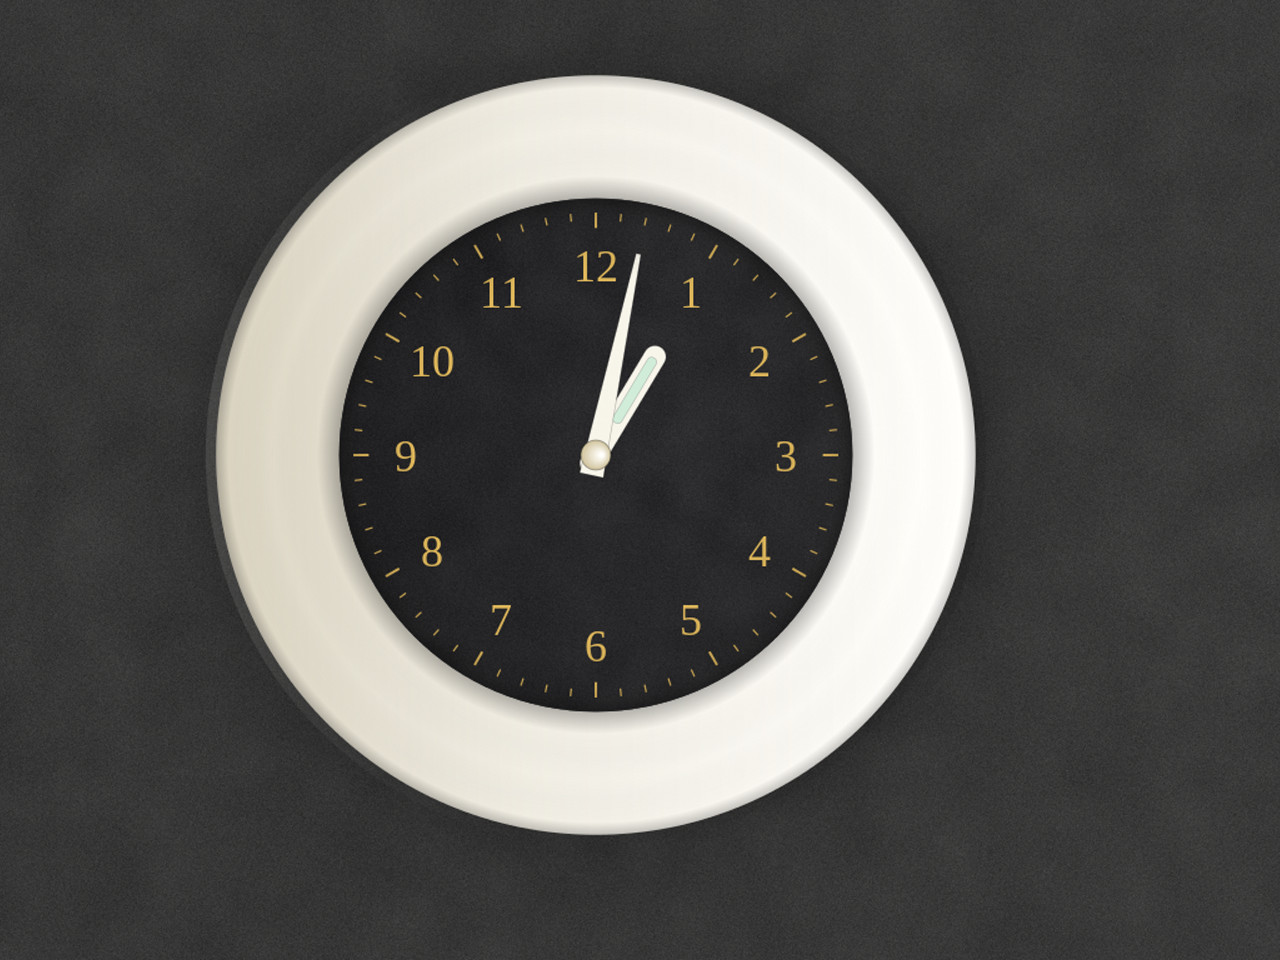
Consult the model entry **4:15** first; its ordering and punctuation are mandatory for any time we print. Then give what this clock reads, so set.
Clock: **1:02**
